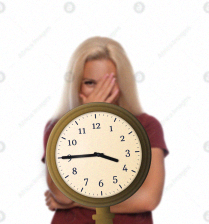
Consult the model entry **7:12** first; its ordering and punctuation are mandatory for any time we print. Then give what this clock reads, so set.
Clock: **3:45**
